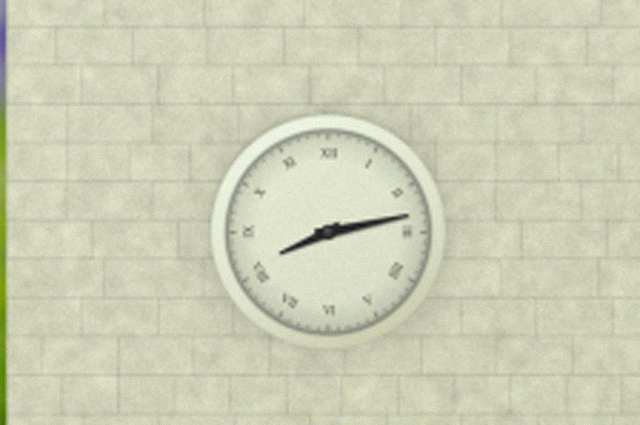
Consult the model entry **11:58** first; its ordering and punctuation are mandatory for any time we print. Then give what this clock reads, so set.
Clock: **8:13**
